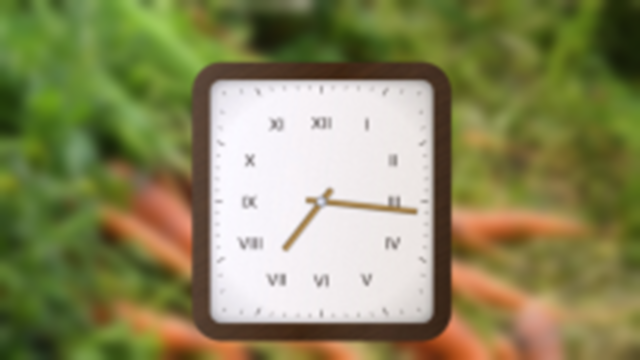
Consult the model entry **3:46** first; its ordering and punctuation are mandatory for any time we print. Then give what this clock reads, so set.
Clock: **7:16**
